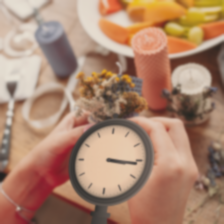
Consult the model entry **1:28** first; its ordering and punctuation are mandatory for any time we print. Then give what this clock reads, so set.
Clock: **3:16**
